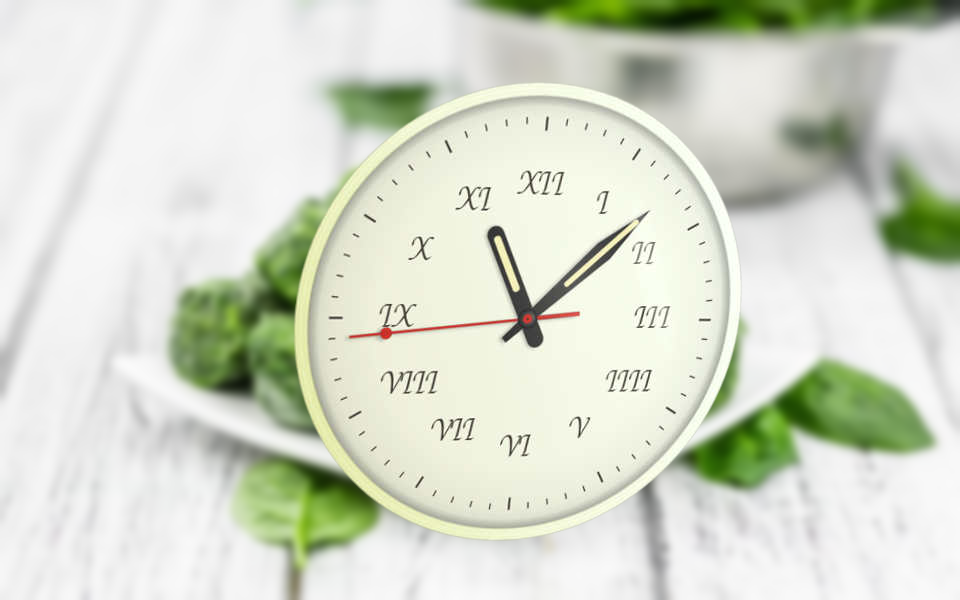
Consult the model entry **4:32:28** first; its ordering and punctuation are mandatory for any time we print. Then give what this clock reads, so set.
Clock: **11:07:44**
